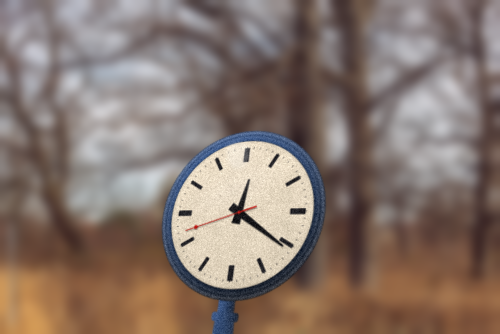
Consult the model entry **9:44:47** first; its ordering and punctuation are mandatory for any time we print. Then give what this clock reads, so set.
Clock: **12:20:42**
